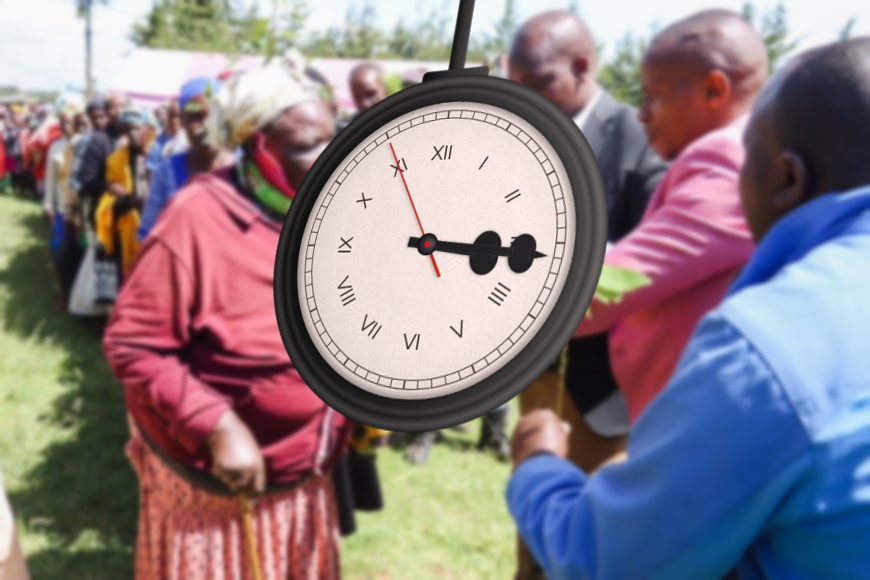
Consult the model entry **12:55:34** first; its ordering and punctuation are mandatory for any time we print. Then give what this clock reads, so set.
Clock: **3:15:55**
